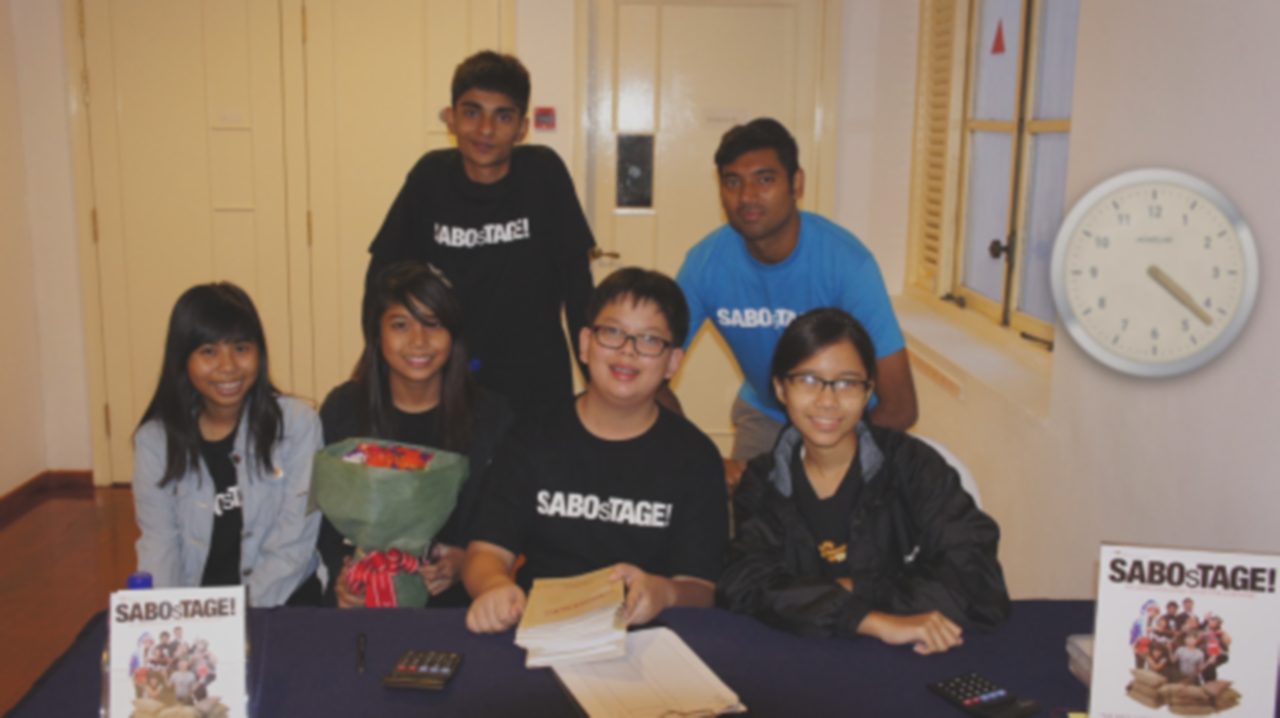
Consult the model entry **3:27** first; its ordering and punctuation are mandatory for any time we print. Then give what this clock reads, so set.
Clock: **4:22**
